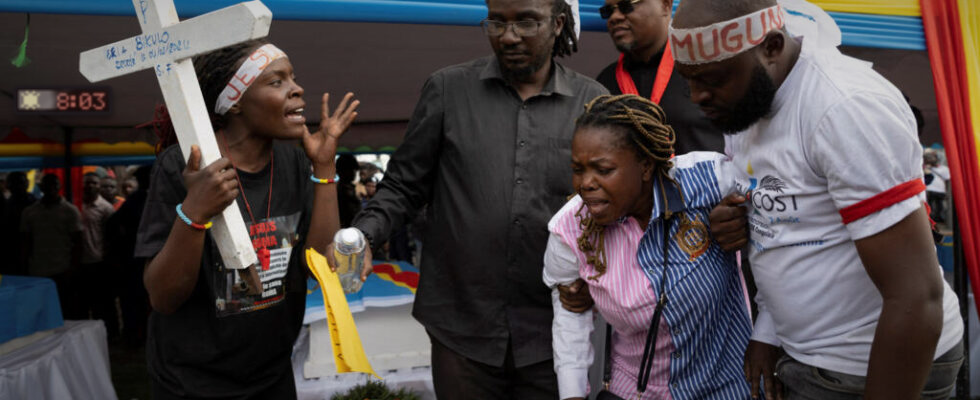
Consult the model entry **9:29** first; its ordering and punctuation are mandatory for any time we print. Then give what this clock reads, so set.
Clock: **8:03**
